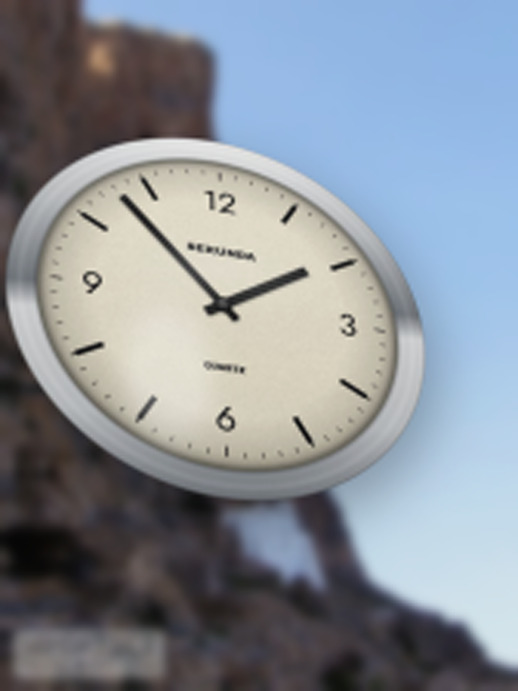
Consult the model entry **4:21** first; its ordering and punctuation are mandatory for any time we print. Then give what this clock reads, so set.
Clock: **1:53**
